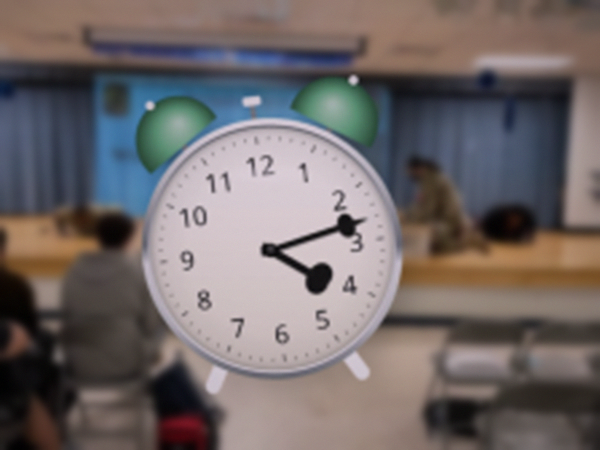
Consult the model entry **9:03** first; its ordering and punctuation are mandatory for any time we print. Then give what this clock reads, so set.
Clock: **4:13**
